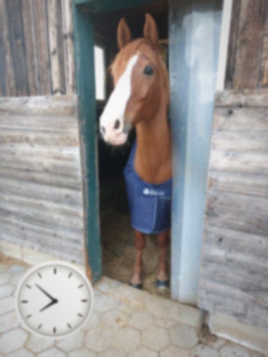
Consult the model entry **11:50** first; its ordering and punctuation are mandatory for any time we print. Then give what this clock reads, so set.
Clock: **7:52**
